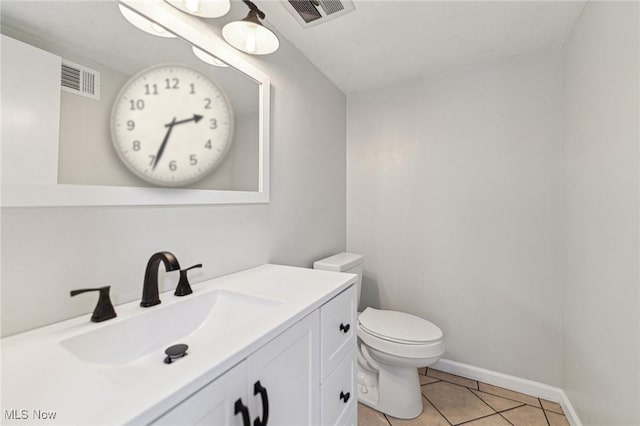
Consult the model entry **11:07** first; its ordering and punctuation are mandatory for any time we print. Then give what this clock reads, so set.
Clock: **2:34**
